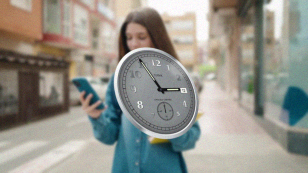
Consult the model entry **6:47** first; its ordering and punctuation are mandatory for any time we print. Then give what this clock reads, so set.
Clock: **2:55**
